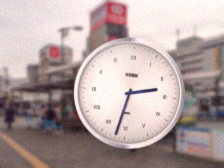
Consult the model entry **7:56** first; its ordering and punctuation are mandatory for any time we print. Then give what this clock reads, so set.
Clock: **2:32**
